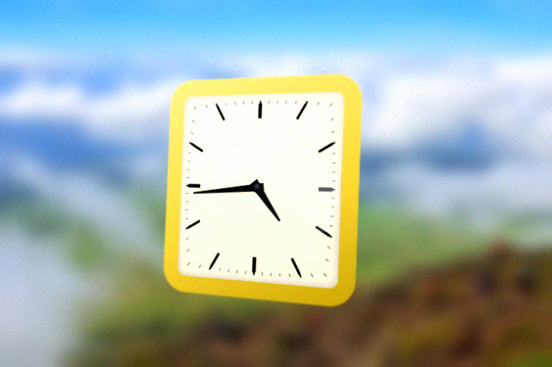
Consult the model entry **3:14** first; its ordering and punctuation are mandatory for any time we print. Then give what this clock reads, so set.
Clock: **4:44**
